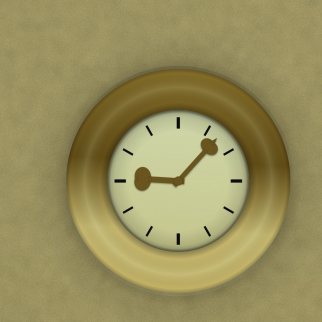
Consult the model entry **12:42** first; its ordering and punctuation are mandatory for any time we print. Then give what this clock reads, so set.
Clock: **9:07**
